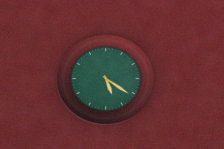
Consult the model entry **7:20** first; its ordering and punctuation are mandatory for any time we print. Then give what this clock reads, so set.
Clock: **5:21**
